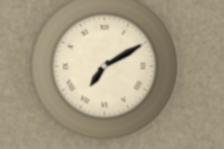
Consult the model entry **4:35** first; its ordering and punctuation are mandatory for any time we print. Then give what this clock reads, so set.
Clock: **7:10**
